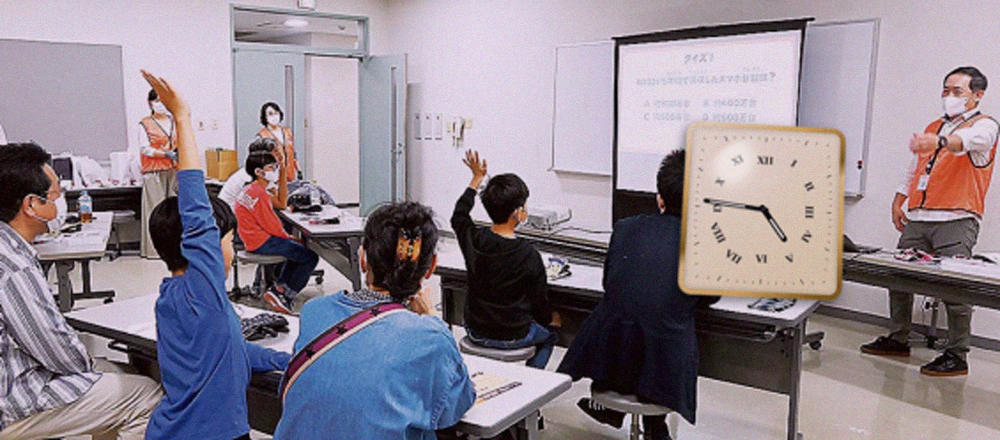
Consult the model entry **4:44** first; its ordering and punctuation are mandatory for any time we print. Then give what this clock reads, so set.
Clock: **4:46**
